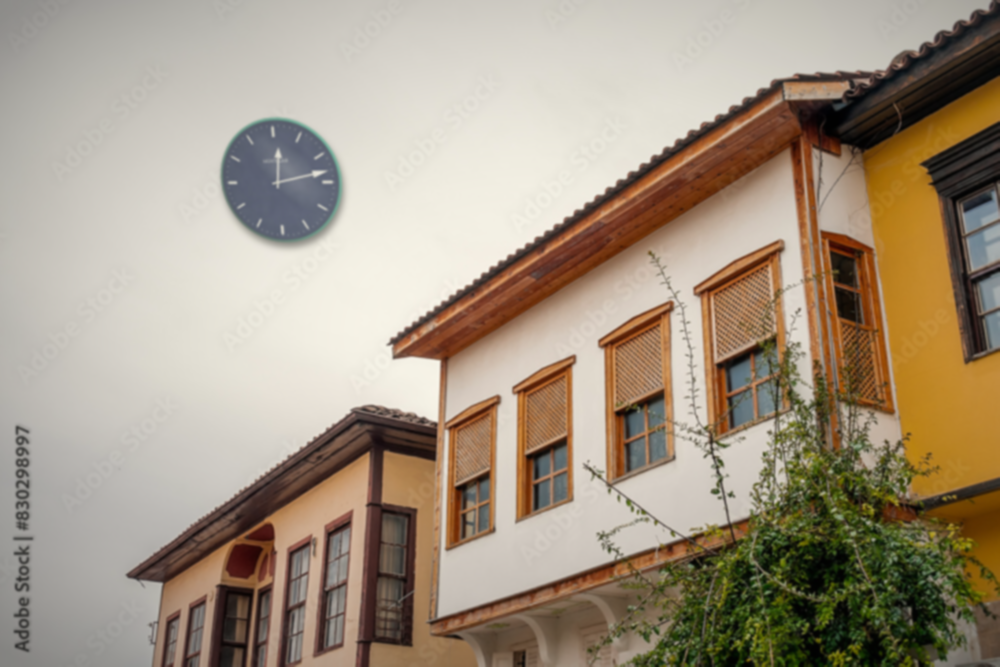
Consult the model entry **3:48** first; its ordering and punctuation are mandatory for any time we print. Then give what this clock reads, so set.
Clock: **12:13**
